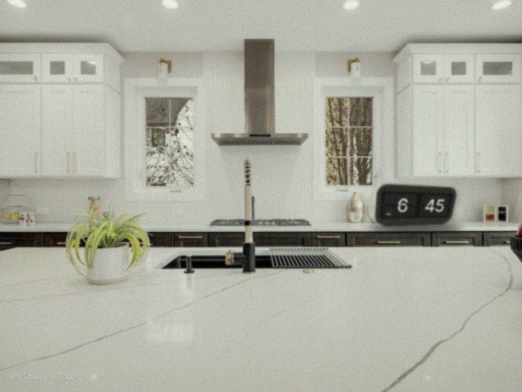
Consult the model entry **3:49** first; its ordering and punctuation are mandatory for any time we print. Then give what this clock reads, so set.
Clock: **6:45**
